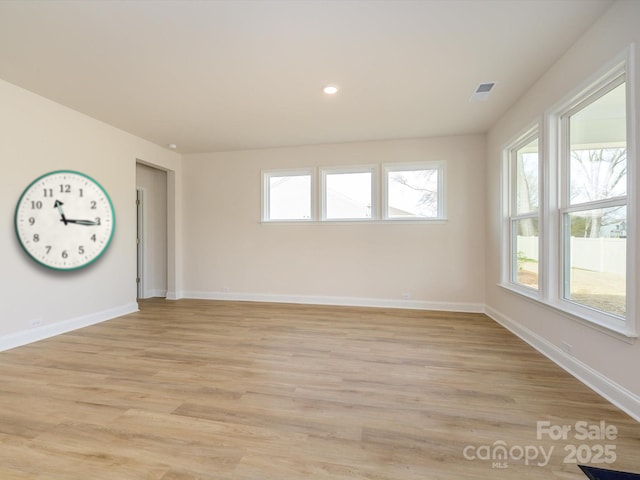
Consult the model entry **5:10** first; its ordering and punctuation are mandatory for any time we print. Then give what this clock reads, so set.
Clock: **11:16**
